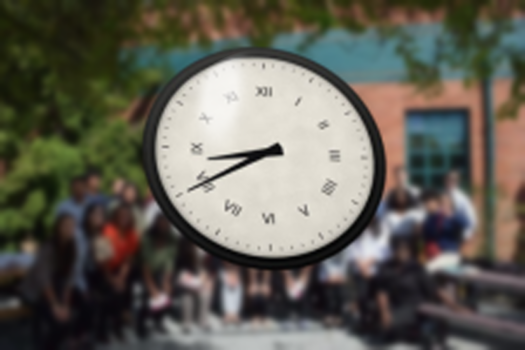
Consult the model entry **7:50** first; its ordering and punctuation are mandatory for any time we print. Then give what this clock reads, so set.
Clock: **8:40**
